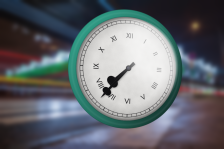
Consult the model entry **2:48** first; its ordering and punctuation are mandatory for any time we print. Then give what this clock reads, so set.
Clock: **7:37**
